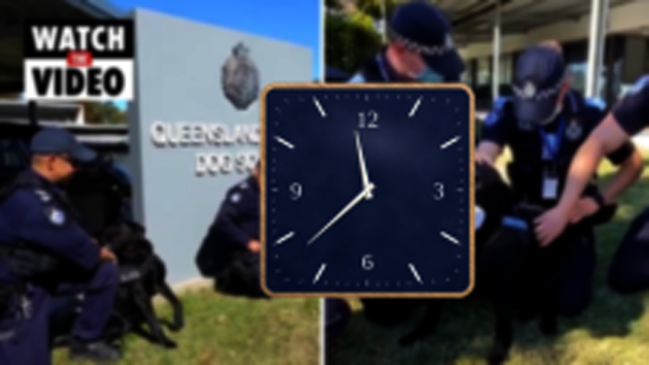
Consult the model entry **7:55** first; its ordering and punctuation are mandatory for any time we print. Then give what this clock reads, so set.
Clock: **11:38**
